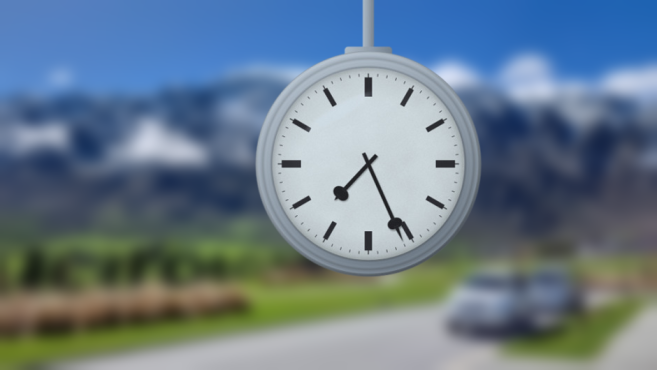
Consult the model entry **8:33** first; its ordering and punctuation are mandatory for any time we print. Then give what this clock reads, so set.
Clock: **7:26**
